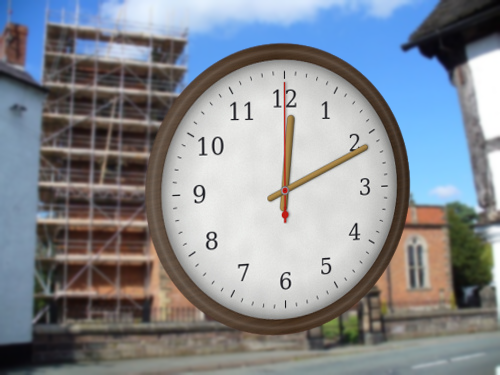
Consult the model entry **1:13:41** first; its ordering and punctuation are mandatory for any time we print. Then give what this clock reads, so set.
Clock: **12:11:00**
